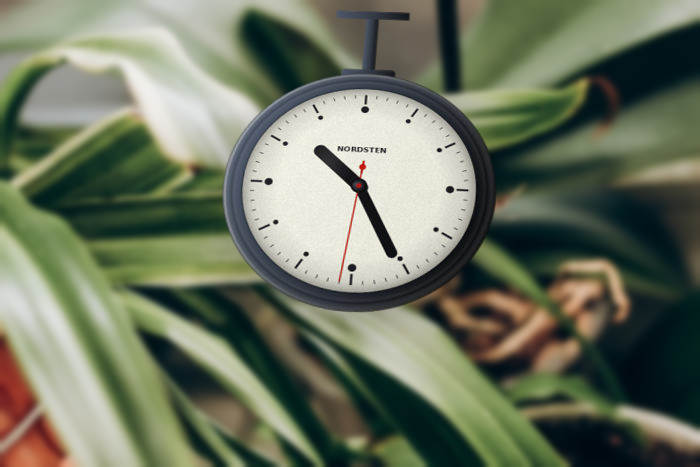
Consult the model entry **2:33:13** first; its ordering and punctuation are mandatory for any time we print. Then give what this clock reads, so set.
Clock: **10:25:31**
